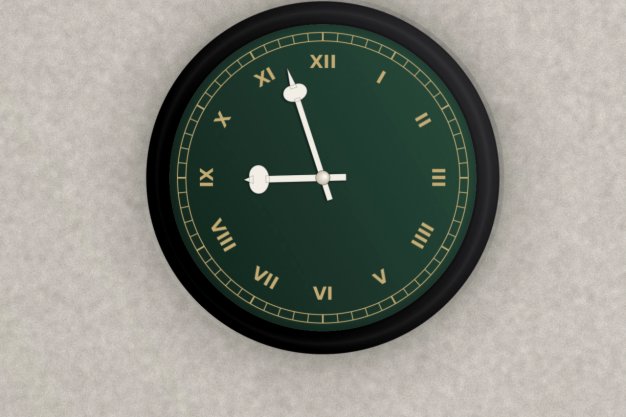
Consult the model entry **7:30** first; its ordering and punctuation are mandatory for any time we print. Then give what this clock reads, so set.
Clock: **8:57**
